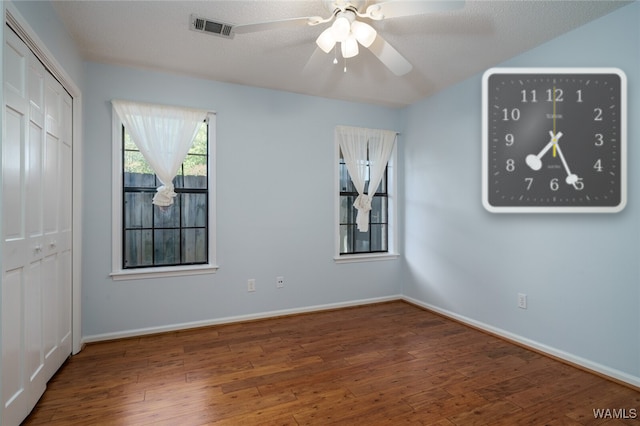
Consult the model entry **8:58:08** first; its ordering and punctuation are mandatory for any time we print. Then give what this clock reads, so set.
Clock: **7:26:00**
